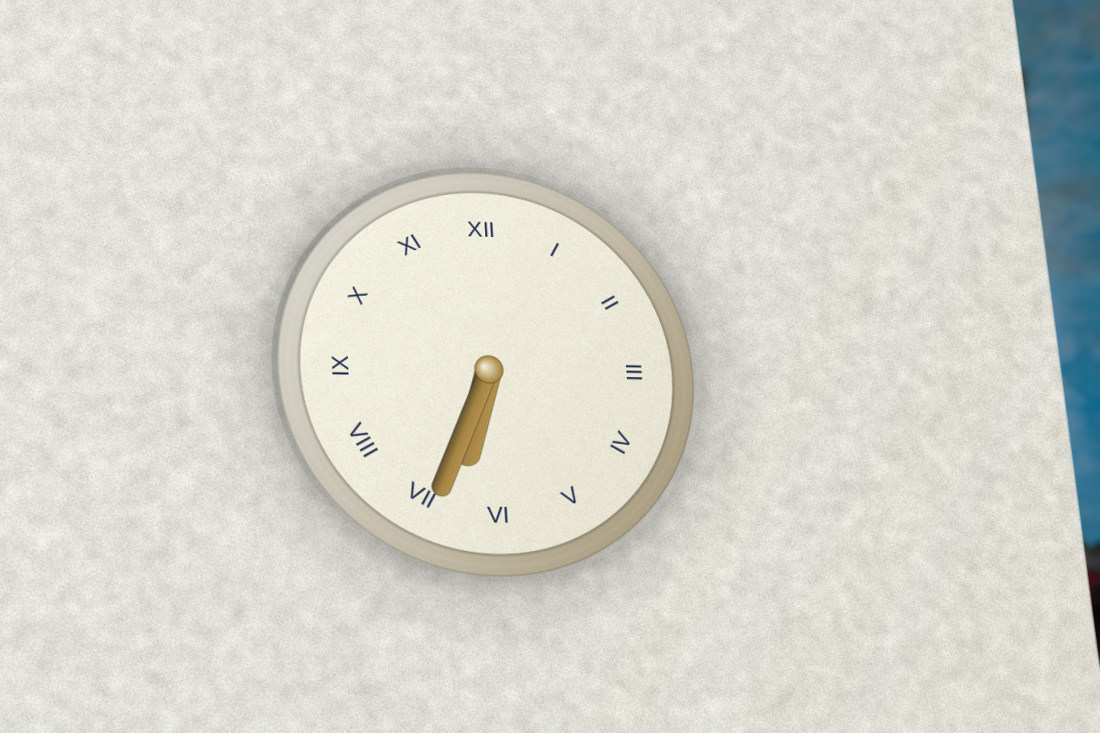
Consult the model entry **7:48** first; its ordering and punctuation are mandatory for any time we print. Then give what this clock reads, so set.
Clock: **6:34**
